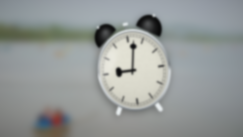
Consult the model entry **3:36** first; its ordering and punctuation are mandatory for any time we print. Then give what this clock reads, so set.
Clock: **9:02**
